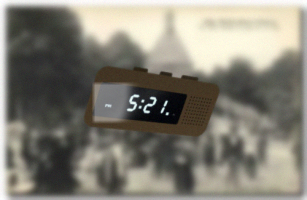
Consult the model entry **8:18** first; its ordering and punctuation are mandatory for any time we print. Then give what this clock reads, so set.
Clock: **5:21**
